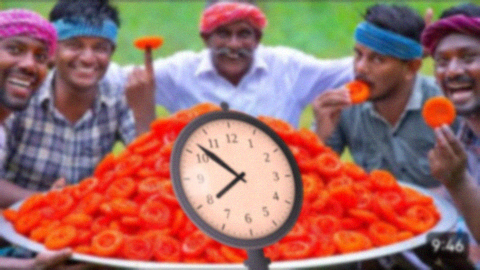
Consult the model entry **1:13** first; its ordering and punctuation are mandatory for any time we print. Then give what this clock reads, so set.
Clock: **7:52**
